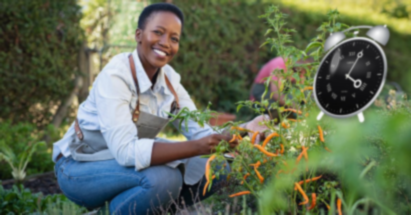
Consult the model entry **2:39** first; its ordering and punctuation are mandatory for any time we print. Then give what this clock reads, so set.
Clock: **4:04**
